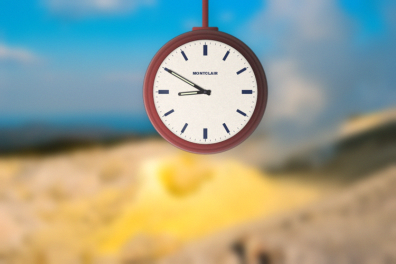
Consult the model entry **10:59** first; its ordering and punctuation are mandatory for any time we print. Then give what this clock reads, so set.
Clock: **8:50**
